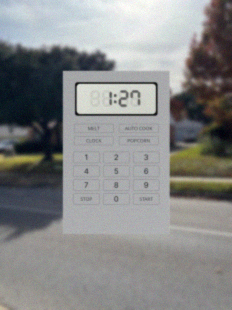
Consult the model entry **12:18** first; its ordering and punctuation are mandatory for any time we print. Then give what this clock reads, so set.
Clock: **1:27**
